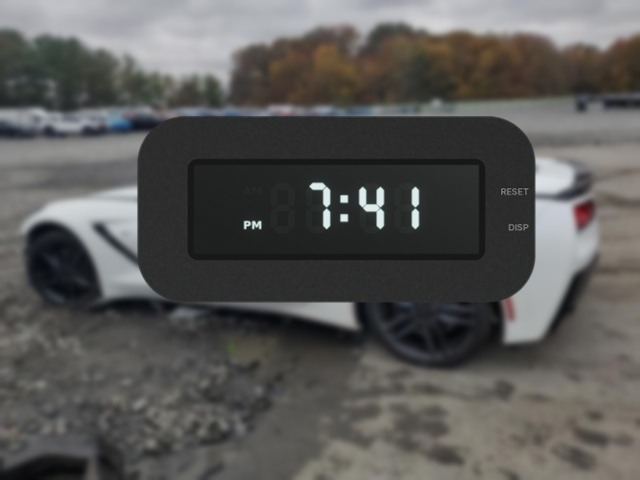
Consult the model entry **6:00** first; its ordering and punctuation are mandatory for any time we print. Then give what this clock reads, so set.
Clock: **7:41**
